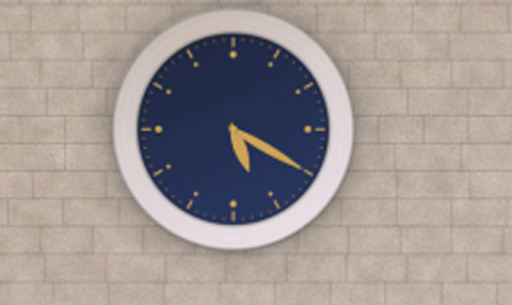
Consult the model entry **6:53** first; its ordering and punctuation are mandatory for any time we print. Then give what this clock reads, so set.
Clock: **5:20**
